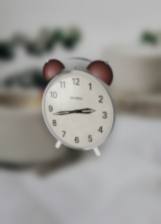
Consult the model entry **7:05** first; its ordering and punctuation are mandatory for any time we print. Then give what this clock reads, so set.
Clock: **2:43**
